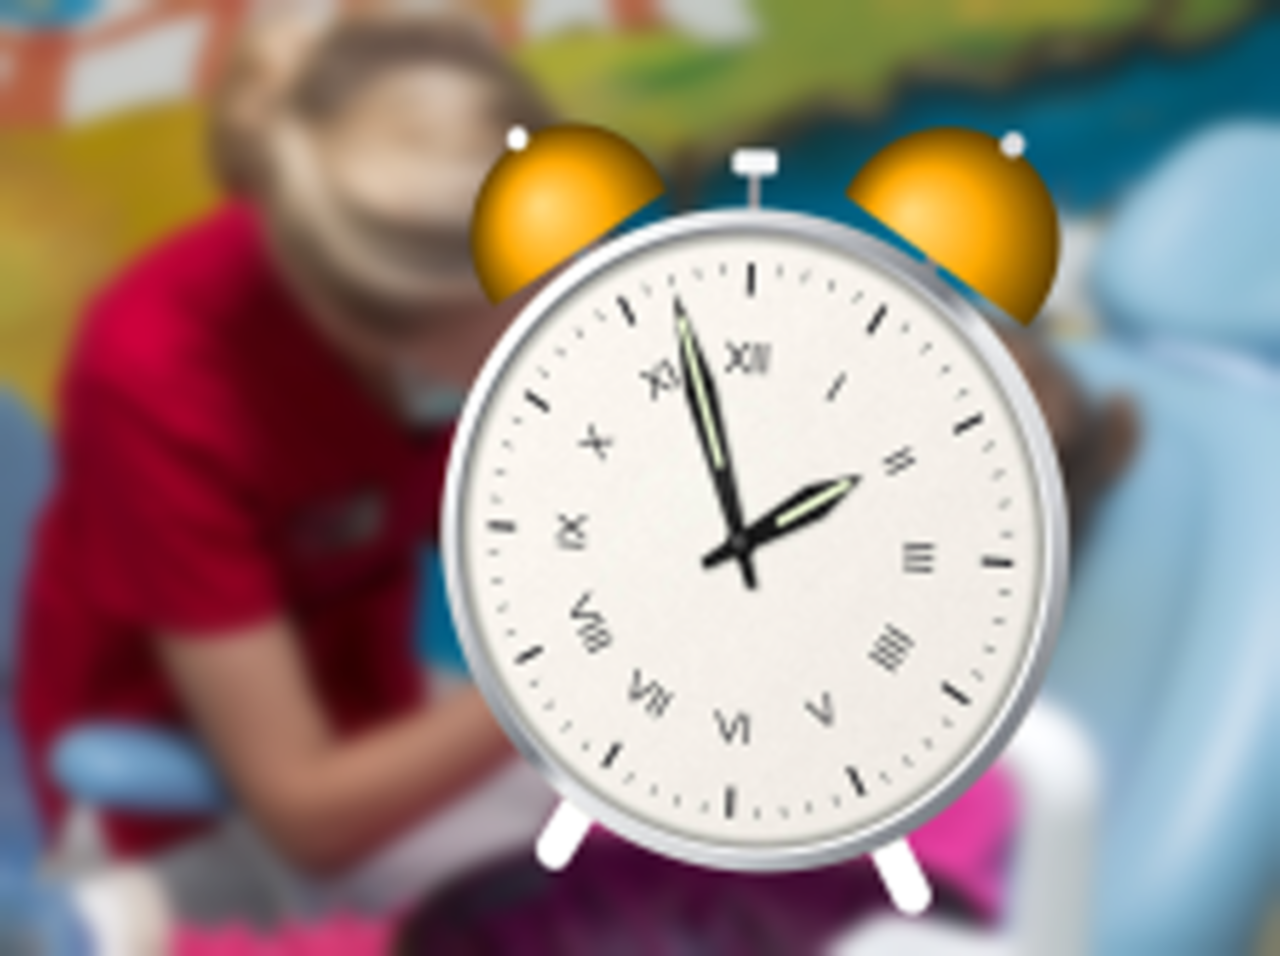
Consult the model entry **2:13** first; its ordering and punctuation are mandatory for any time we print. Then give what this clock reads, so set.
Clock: **1:57**
